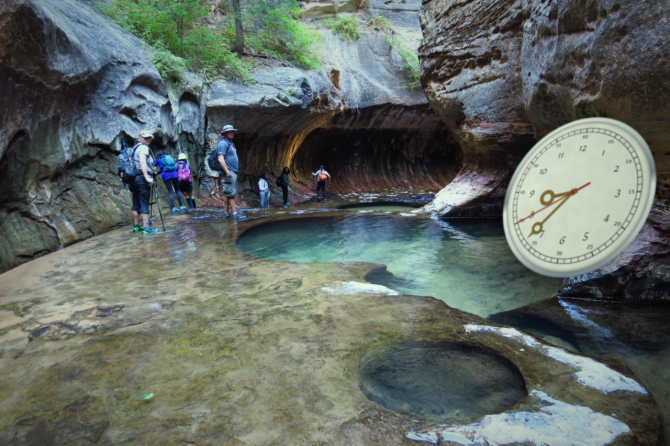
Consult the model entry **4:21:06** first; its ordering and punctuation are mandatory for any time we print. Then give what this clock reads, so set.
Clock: **8:36:40**
